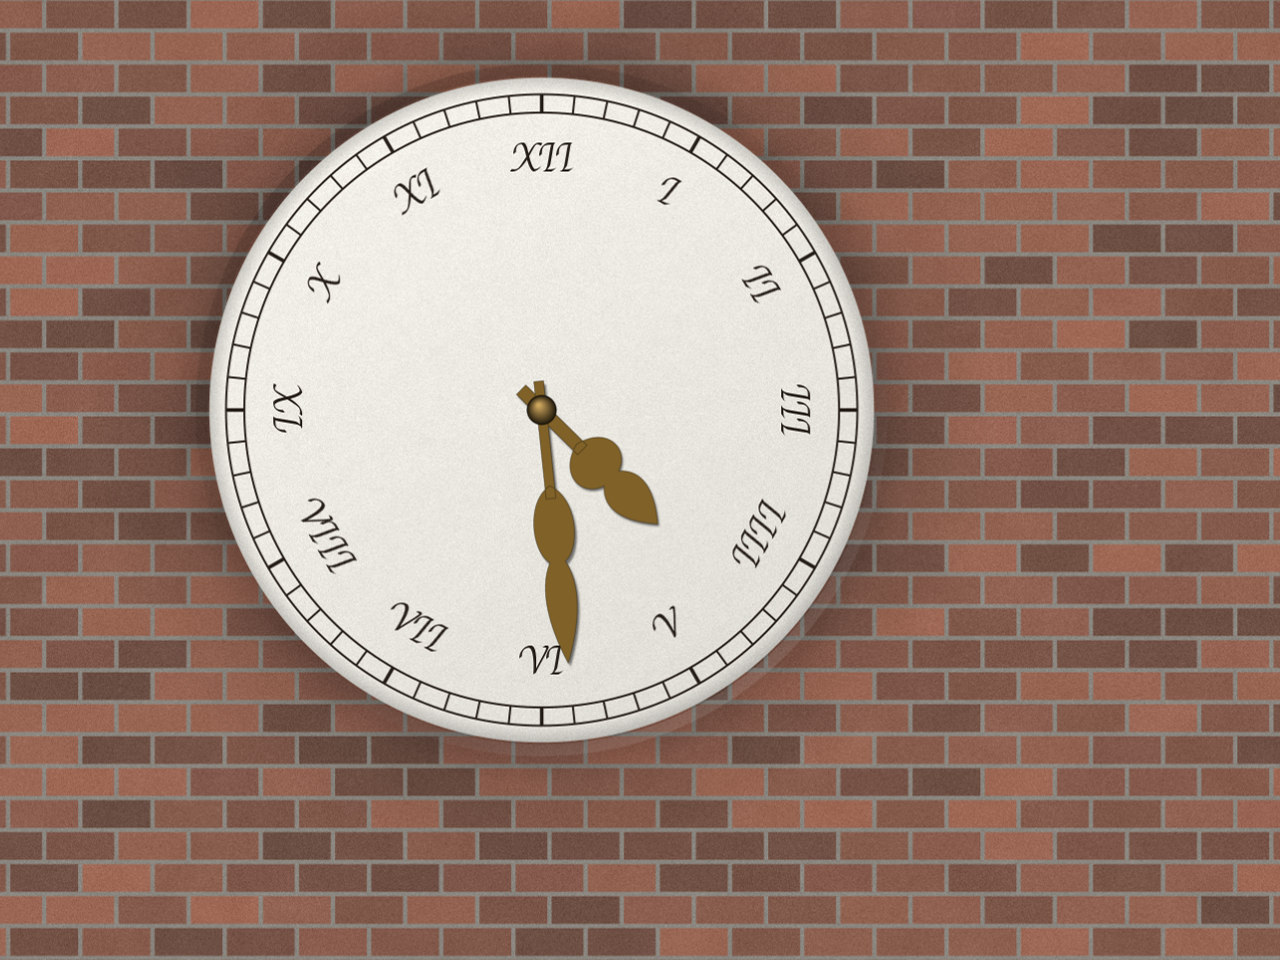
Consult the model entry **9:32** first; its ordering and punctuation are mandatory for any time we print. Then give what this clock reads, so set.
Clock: **4:29**
